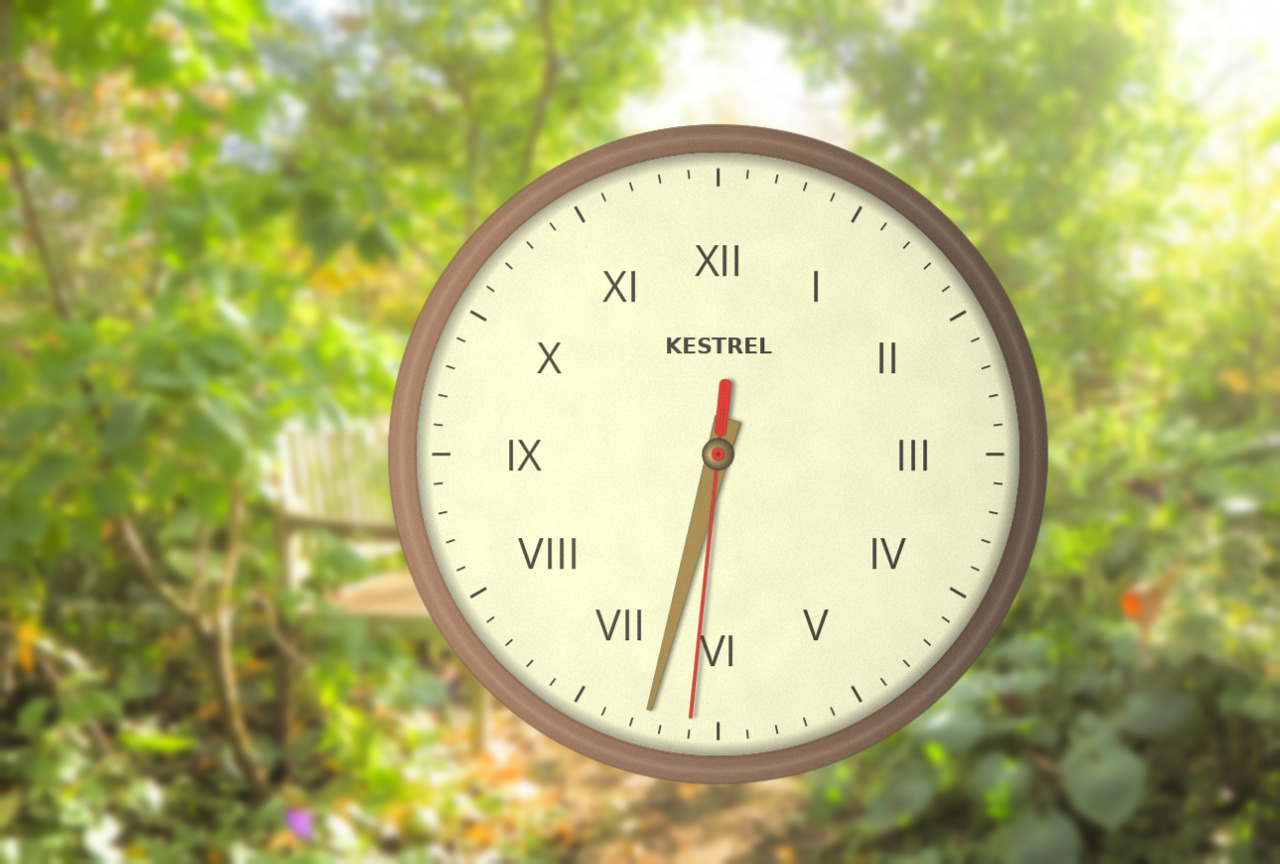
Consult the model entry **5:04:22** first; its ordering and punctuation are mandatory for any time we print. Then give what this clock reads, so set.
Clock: **6:32:31**
